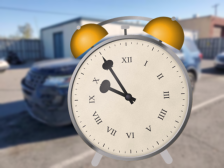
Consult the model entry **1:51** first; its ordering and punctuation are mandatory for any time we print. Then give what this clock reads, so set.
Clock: **9:55**
